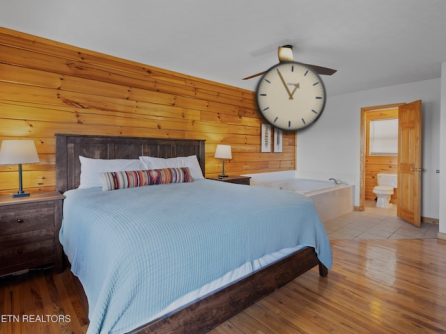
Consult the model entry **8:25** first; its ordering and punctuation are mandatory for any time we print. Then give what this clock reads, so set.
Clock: **12:55**
